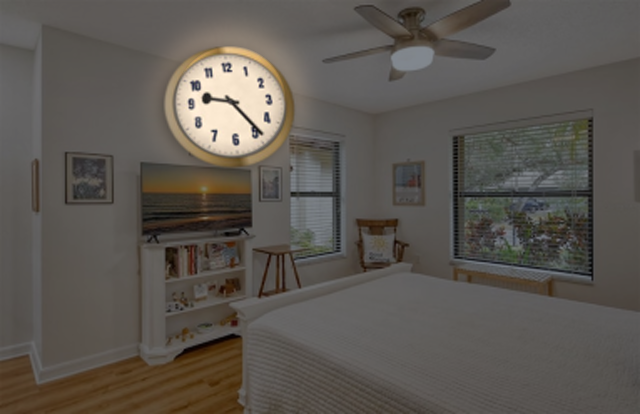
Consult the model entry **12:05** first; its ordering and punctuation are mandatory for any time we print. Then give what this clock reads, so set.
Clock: **9:24**
